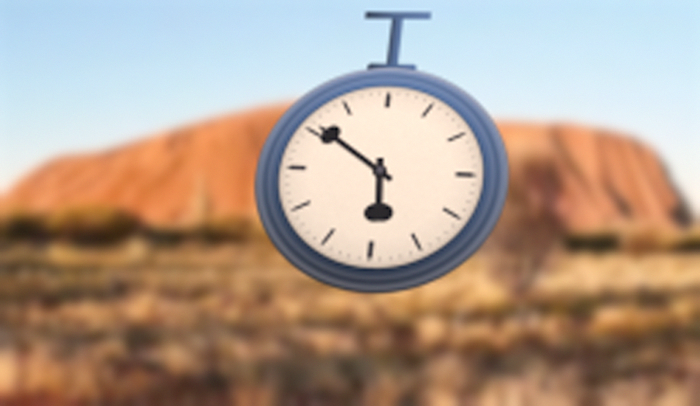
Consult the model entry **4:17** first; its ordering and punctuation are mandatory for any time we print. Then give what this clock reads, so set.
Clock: **5:51**
